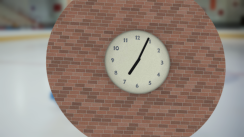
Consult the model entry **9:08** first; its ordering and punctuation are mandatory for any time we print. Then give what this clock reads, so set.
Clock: **7:04**
